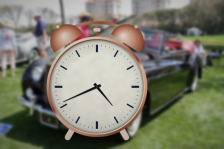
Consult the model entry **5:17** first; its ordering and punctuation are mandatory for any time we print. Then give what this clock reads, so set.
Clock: **4:41**
